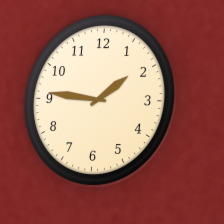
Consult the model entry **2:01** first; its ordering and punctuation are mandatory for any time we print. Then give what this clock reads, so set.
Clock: **1:46**
